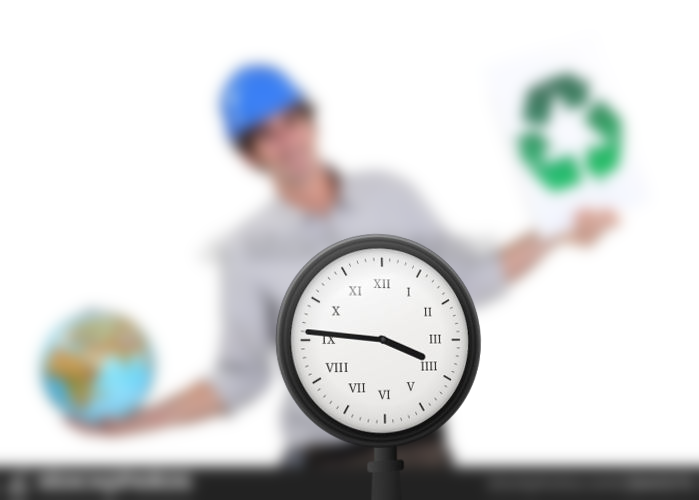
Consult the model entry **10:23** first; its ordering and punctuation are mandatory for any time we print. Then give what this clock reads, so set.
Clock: **3:46**
